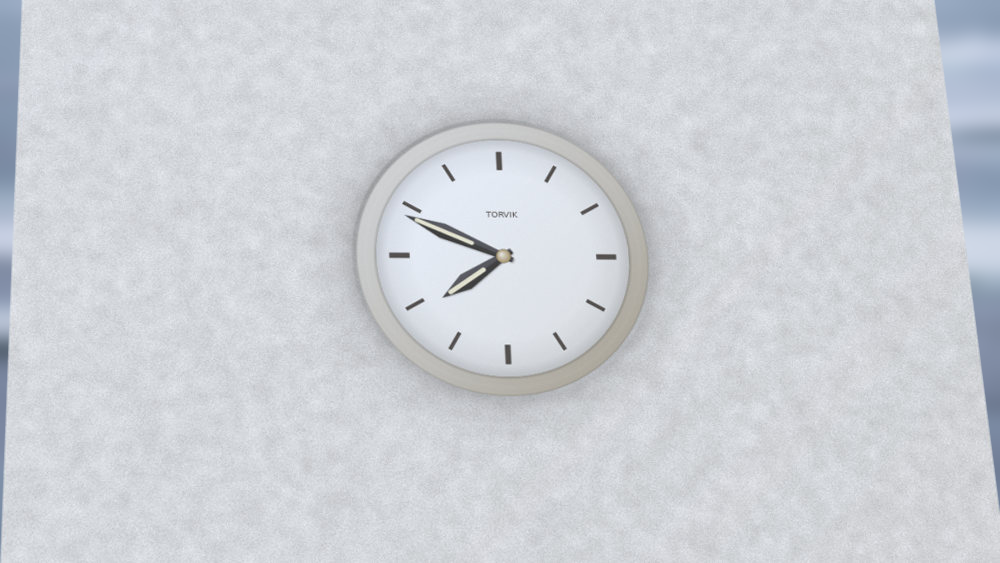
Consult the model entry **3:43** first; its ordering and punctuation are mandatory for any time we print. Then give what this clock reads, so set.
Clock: **7:49**
